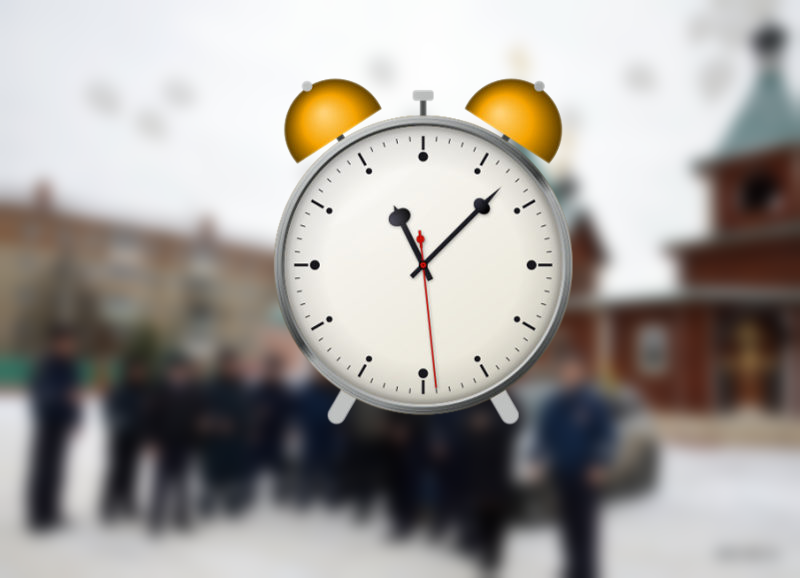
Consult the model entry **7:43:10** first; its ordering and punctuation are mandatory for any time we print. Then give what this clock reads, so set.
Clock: **11:07:29**
